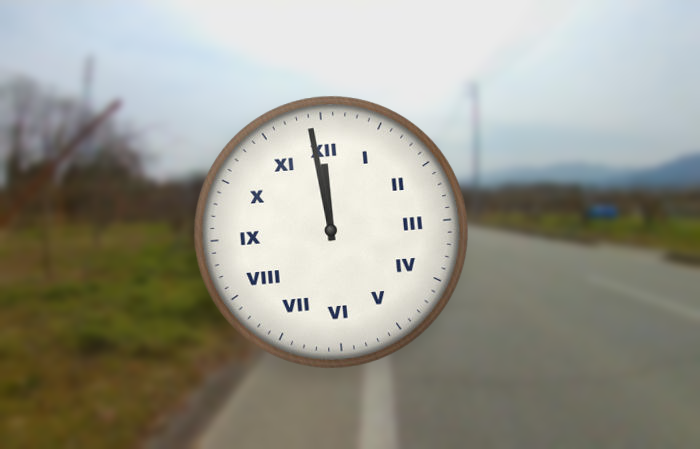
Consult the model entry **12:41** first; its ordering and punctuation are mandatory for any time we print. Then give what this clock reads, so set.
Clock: **11:59**
